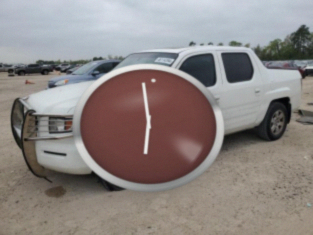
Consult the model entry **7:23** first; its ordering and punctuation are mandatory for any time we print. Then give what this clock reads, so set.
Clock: **5:58**
